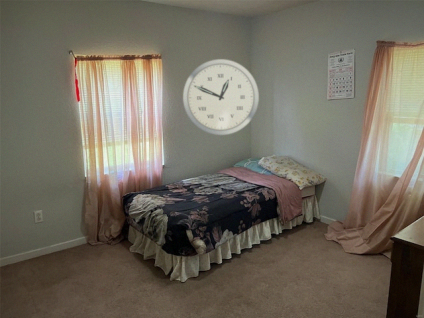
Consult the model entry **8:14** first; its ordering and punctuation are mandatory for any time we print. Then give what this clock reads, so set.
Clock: **12:49**
